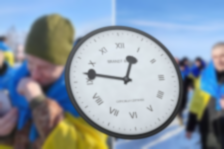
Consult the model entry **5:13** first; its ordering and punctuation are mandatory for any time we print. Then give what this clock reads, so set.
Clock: **12:47**
